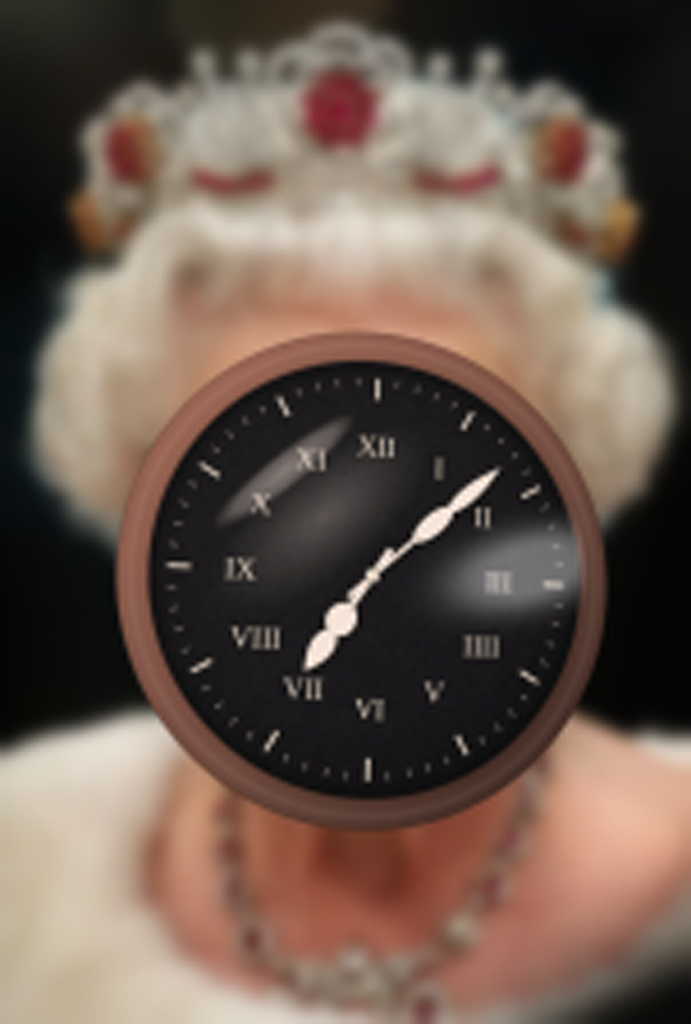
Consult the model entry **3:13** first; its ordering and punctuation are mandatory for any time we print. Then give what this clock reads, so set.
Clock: **7:08**
